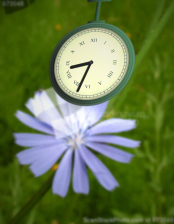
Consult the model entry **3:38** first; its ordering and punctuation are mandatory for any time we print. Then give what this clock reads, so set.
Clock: **8:33**
